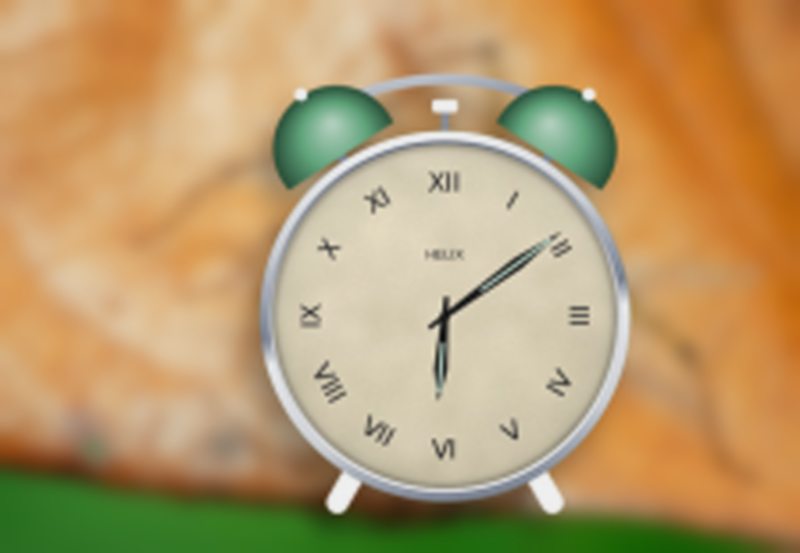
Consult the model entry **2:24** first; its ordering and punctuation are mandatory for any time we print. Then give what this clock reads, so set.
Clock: **6:09**
